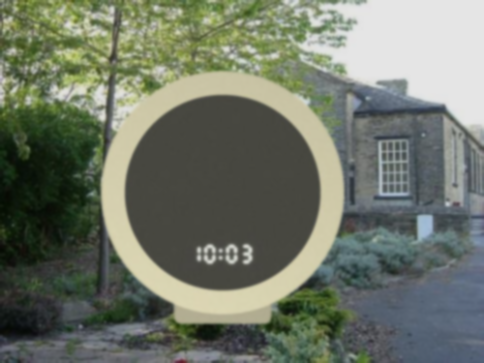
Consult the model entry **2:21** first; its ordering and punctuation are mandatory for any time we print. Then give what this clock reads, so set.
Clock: **10:03**
